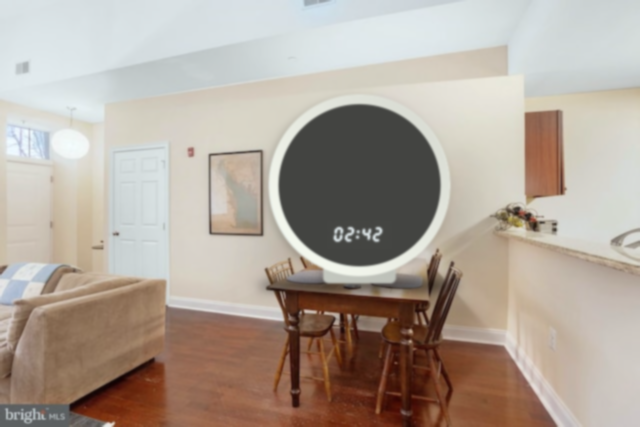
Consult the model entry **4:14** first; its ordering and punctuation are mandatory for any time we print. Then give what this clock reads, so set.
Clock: **2:42**
